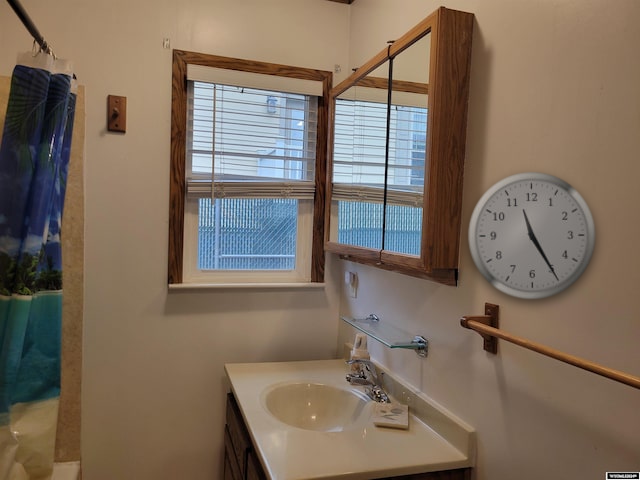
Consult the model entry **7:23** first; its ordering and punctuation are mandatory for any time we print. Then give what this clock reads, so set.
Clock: **11:25**
